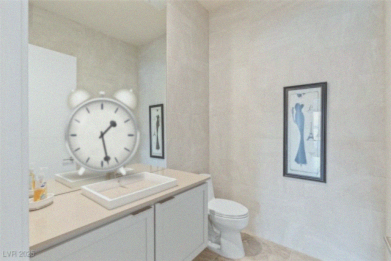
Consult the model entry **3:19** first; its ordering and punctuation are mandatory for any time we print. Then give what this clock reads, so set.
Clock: **1:28**
